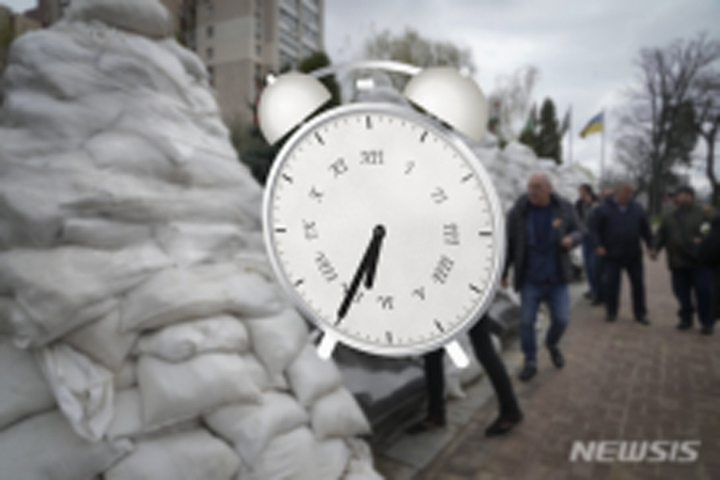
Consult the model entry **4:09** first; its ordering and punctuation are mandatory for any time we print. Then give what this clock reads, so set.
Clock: **6:35**
